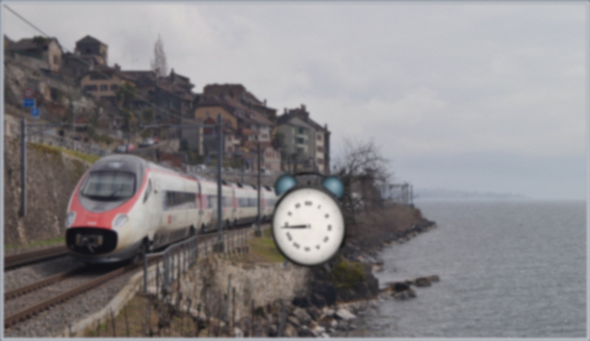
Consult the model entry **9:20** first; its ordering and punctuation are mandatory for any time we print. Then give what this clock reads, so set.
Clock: **8:44**
